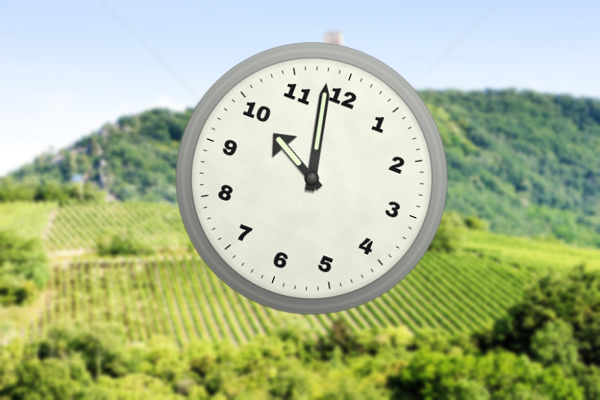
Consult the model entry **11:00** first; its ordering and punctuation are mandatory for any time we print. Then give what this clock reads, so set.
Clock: **9:58**
